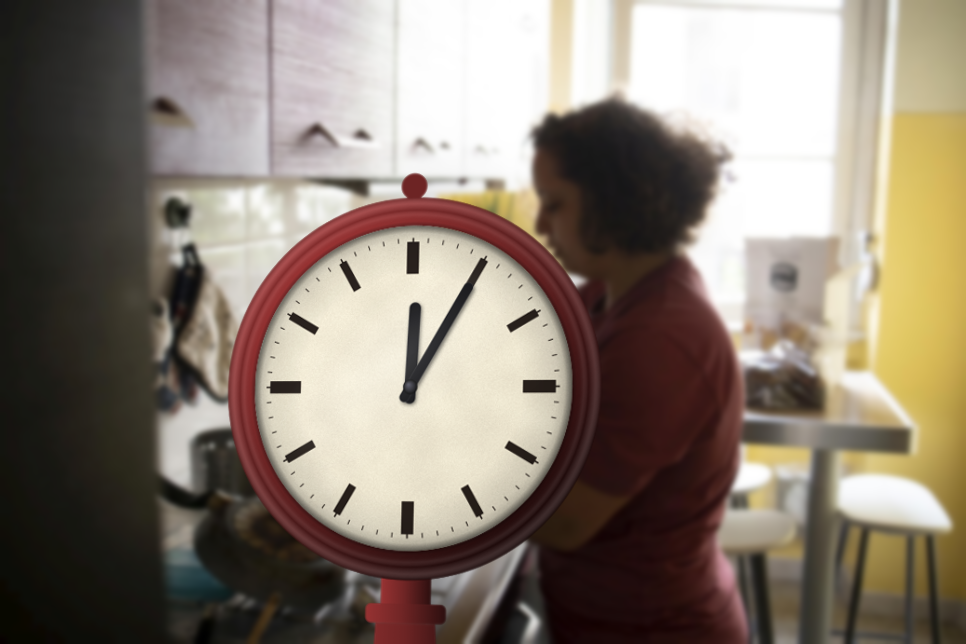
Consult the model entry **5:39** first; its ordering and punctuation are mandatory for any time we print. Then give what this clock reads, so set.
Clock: **12:05**
